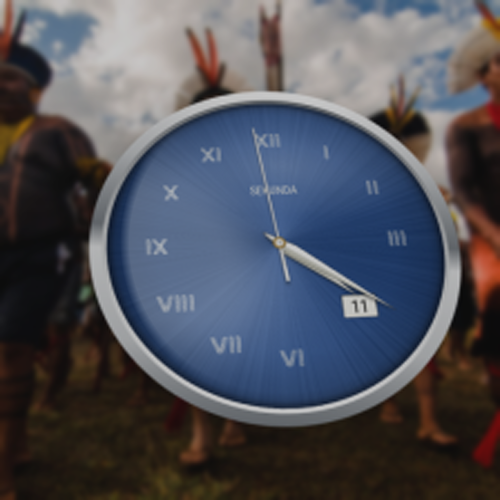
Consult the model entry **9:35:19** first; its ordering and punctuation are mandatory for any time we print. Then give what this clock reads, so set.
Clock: **4:20:59**
